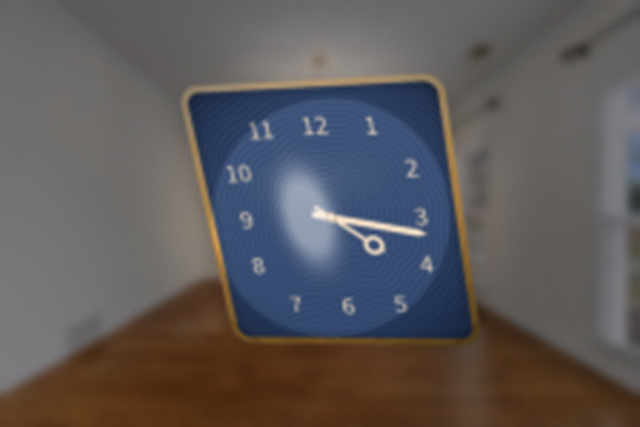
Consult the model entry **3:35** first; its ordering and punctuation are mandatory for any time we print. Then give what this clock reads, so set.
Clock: **4:17**
